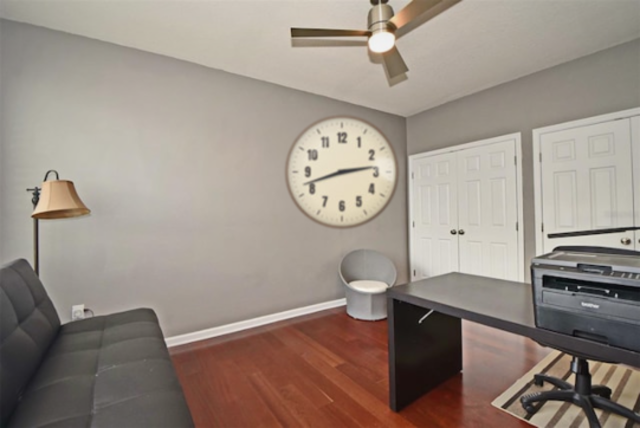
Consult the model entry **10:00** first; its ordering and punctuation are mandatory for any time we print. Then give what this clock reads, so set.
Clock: **2:42**
